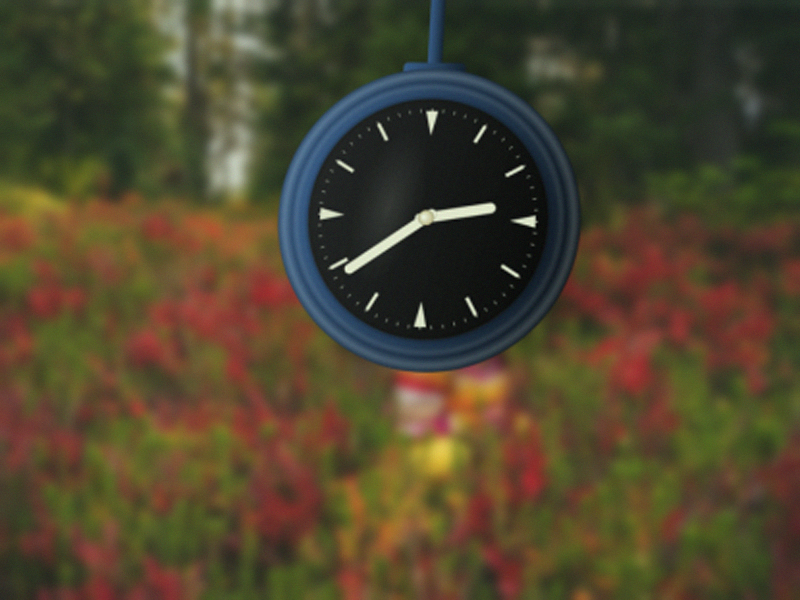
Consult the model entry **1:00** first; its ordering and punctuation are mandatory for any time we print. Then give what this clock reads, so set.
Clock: **2:39**
